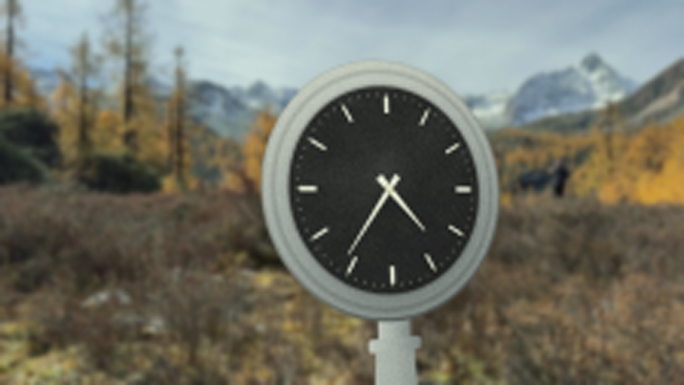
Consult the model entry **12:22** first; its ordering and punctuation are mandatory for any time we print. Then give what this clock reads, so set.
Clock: **4:36**
